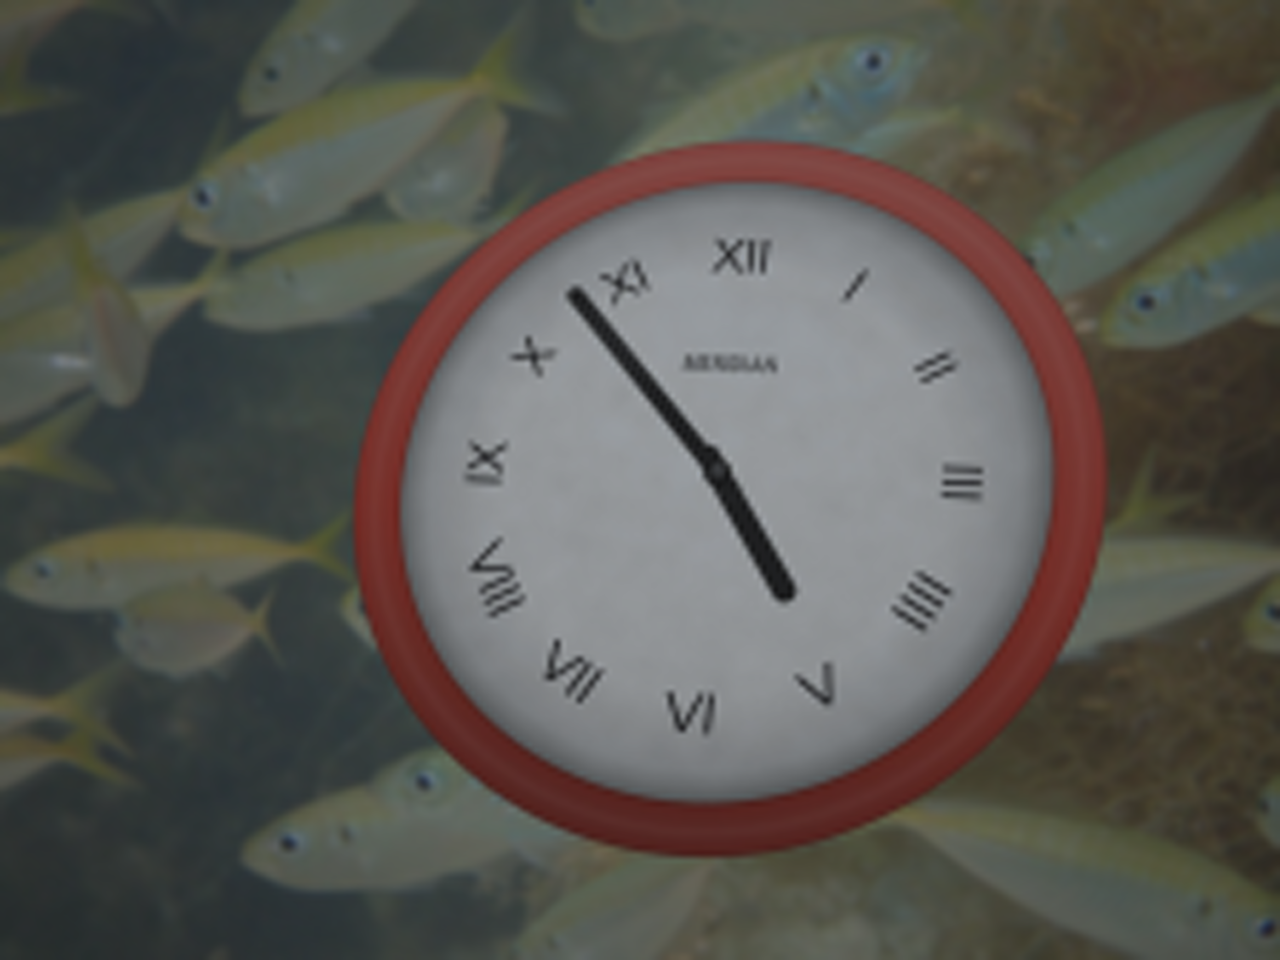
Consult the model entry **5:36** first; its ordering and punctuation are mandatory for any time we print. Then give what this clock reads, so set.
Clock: **4:53**
